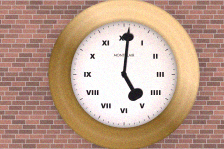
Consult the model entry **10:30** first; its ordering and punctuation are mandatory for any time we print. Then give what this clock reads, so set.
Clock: **5:01**
